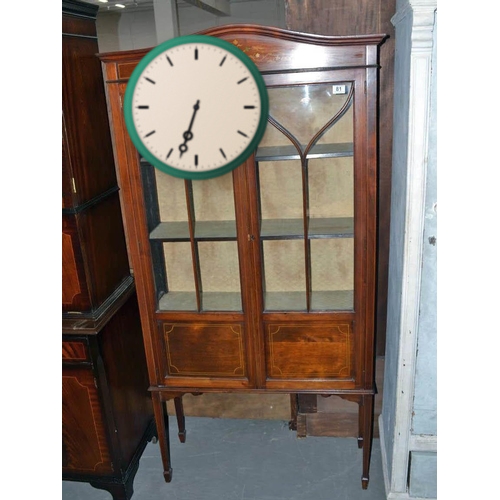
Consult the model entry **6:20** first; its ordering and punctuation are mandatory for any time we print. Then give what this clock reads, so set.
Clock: **6:33**
